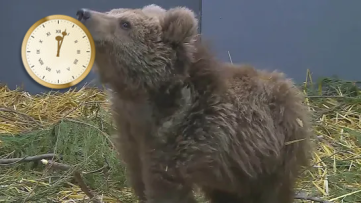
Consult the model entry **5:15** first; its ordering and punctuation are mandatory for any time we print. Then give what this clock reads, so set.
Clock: **12:03**
